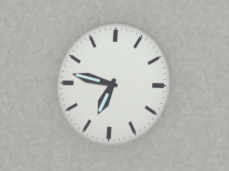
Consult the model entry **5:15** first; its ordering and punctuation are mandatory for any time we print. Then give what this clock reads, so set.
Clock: **6:47**
